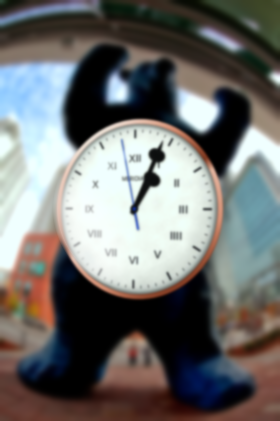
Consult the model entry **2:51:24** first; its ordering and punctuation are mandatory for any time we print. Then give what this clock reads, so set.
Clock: **1:03:58**
